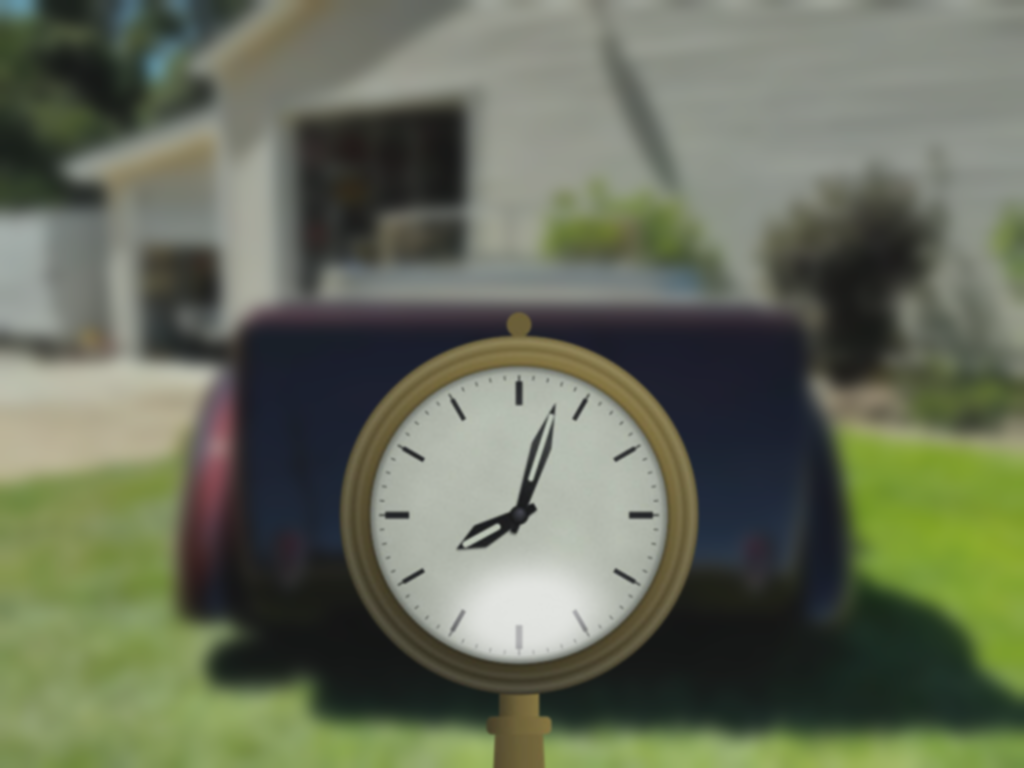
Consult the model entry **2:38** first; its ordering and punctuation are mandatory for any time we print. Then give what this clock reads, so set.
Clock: **8:03**
